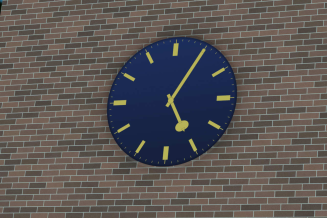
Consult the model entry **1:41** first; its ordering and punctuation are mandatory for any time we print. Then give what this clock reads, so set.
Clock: **5:05**
